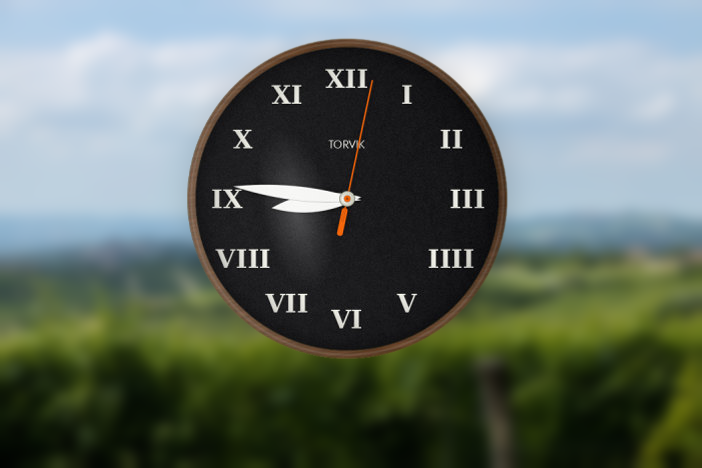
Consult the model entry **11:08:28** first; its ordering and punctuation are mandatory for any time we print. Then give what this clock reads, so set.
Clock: **8:46:02**
